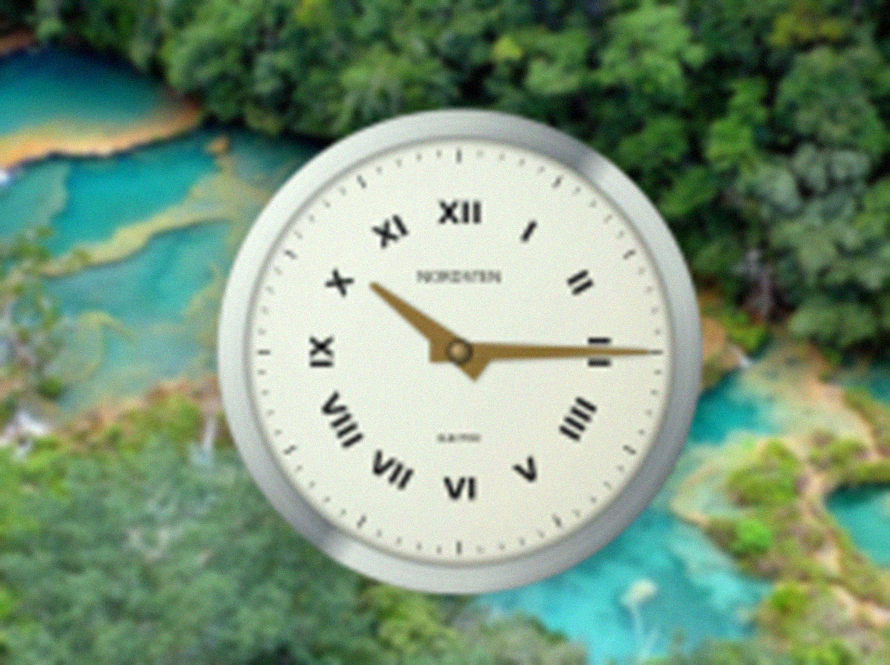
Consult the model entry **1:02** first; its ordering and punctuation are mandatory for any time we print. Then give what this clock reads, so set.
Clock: **10:15**
